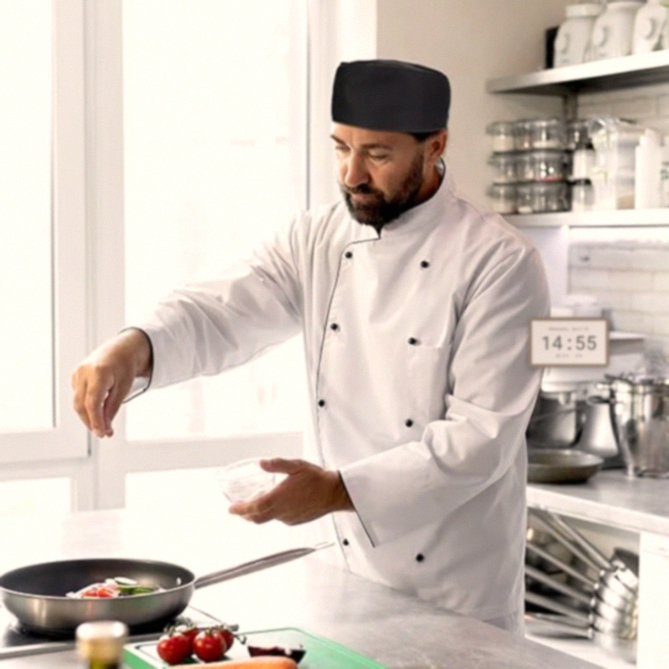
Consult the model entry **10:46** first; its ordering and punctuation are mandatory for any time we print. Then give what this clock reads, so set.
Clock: **14:55**
